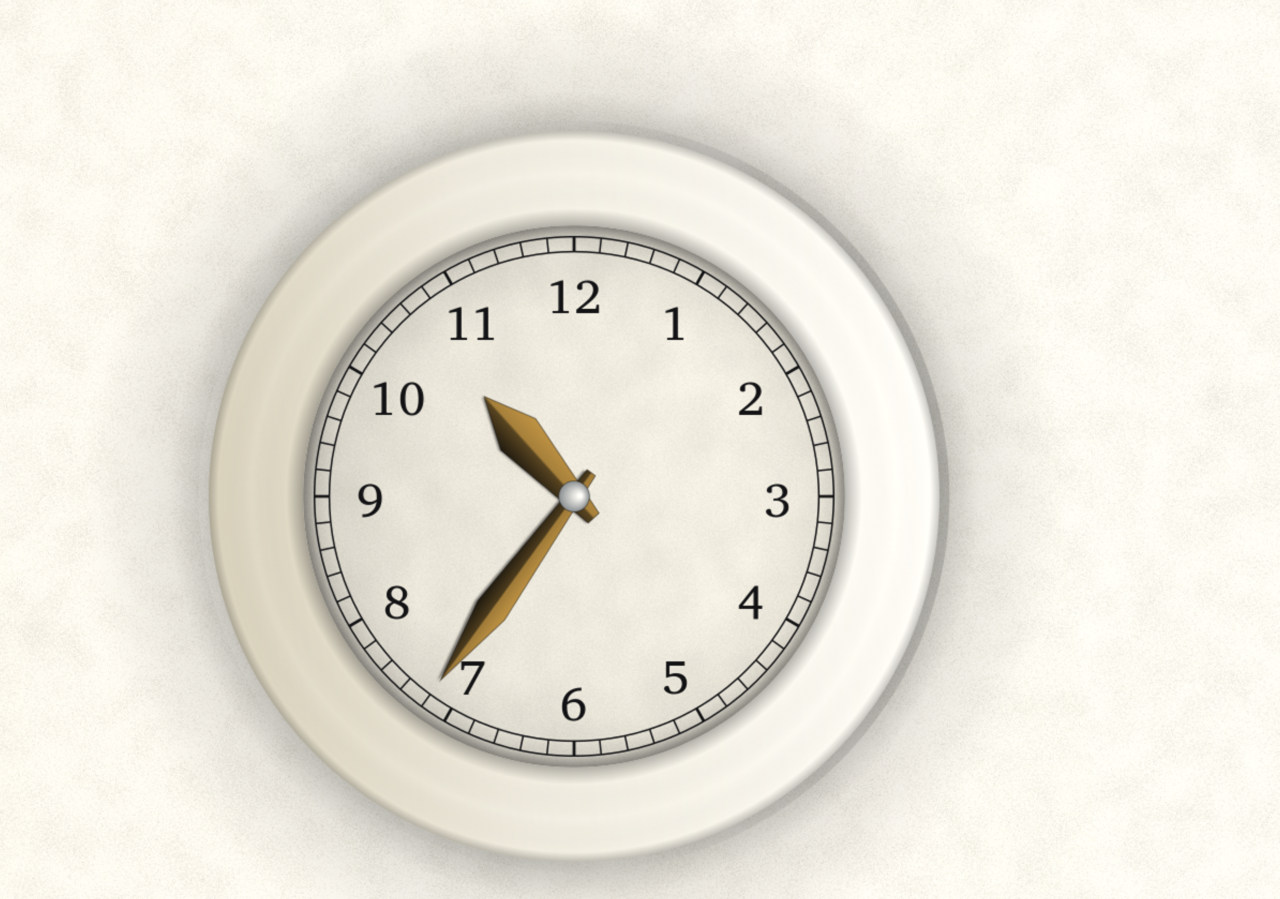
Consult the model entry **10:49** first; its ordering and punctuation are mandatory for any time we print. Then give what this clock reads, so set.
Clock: **10:36**
